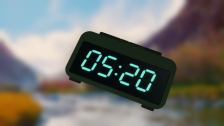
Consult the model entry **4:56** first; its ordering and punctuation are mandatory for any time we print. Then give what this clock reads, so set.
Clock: **5:20**
